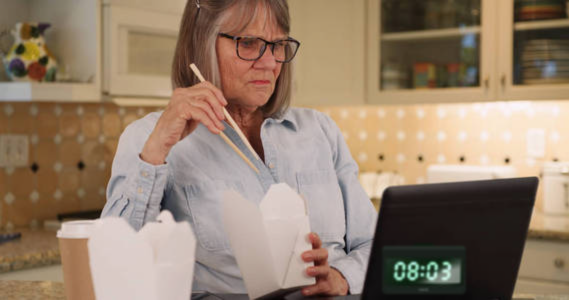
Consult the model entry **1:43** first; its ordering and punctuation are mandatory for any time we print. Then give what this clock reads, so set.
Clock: **8:03**
